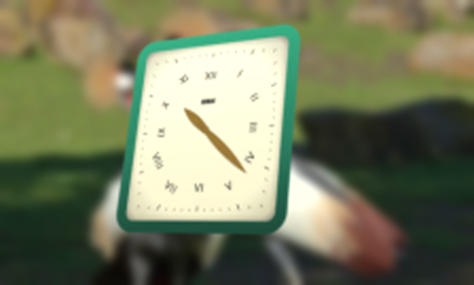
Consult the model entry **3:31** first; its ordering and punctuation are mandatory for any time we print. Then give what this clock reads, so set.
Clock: **10:22**
